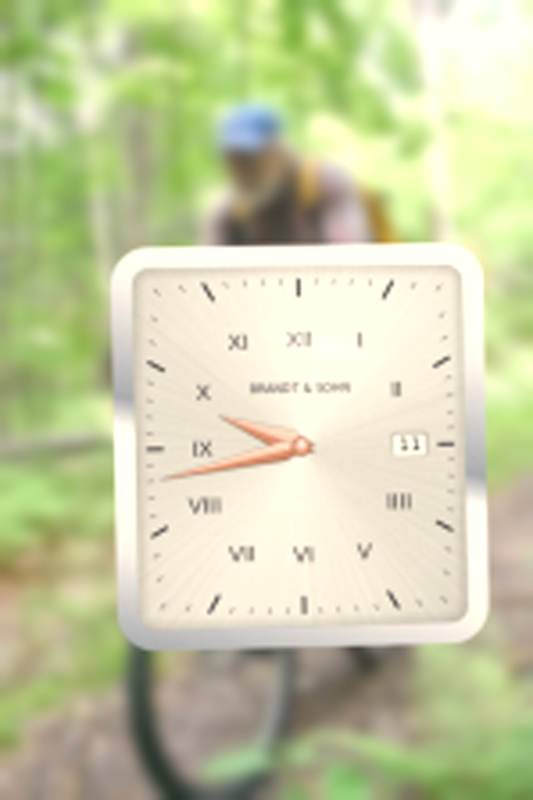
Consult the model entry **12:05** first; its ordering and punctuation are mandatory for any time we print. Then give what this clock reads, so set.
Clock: **9:43**
